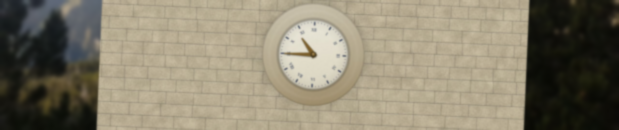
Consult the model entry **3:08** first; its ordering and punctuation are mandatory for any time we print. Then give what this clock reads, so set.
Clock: **10:45**
